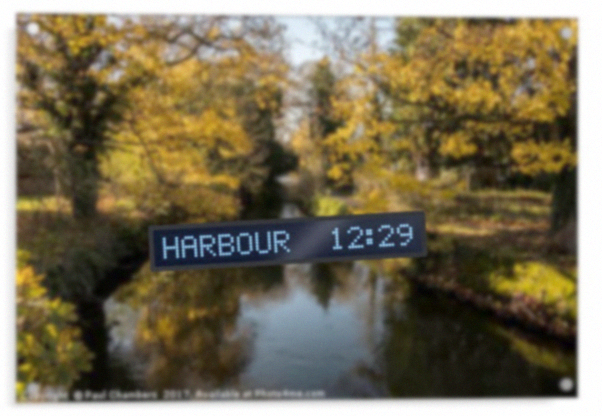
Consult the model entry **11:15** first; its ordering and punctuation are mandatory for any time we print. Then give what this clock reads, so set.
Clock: **12:29**
